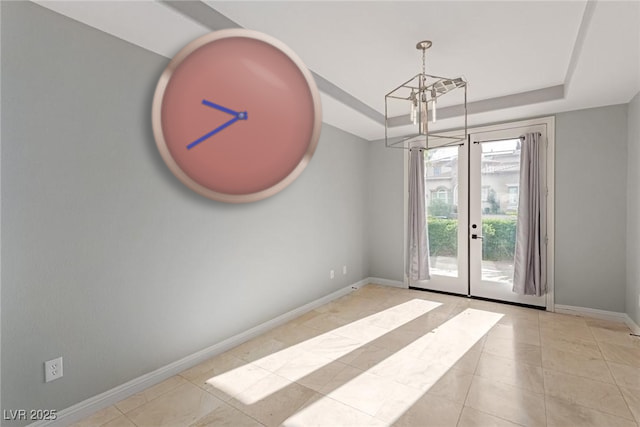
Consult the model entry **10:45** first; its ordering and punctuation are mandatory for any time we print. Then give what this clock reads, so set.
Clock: **9:40**
